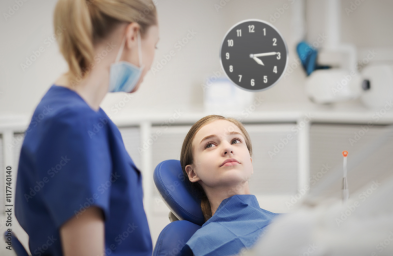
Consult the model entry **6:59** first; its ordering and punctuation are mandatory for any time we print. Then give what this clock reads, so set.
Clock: **4:14**
